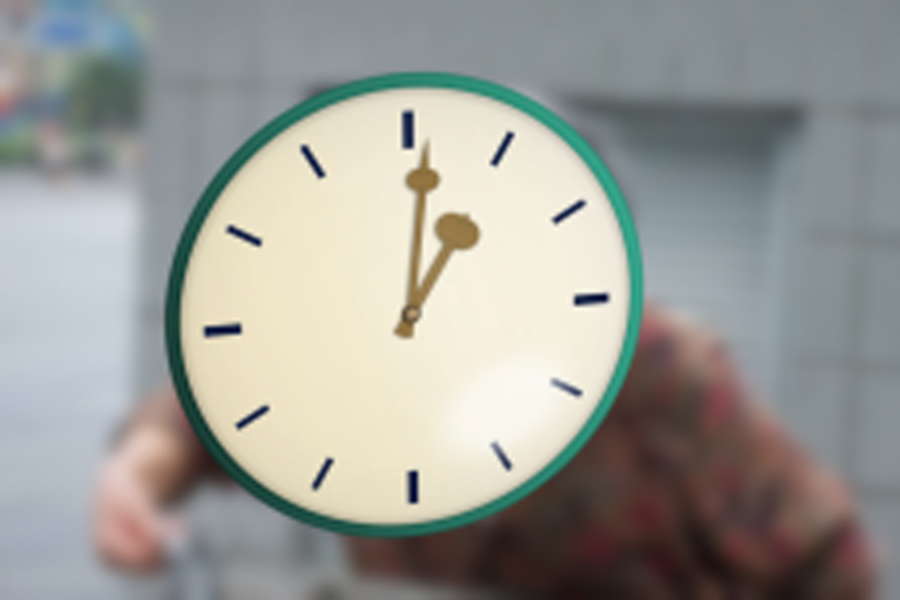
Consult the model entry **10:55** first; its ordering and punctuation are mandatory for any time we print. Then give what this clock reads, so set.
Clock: **1:01**
